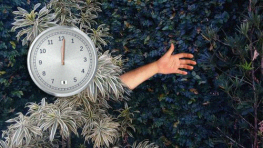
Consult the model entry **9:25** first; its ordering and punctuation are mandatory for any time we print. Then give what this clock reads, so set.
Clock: **12:01**
